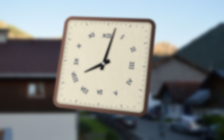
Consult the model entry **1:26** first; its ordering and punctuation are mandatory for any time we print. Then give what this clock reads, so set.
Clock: **8:02**
